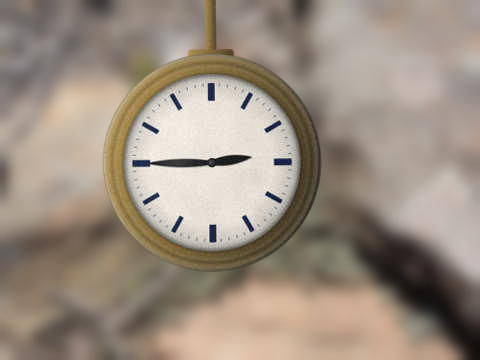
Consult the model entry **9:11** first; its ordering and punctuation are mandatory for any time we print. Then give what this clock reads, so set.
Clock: **2:45**
